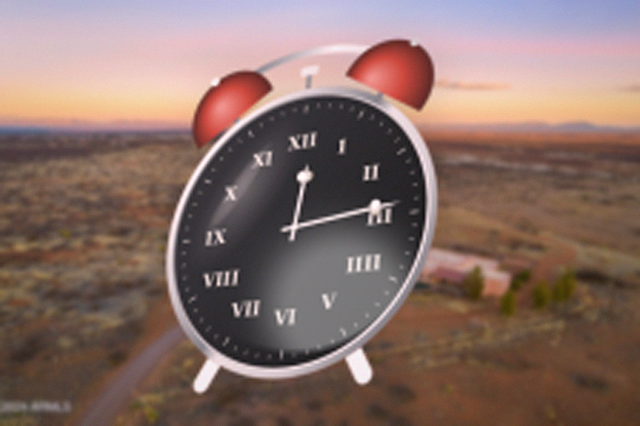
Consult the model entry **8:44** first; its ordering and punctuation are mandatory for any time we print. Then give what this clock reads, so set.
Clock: **12:14**
